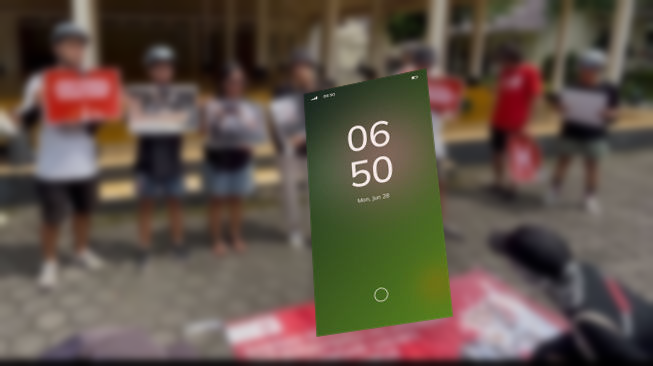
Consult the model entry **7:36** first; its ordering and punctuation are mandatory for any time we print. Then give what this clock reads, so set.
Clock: **6:50**
